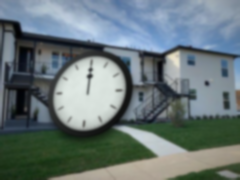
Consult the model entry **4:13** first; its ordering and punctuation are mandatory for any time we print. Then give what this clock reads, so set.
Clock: **12:00**
